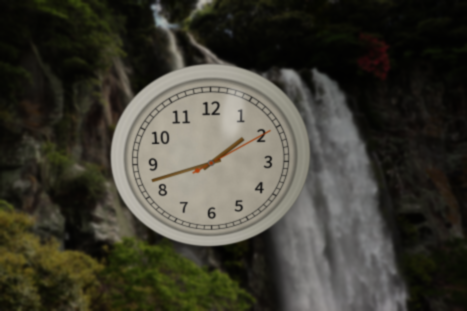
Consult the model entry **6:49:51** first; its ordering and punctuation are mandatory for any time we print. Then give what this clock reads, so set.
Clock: **1:42:10**
